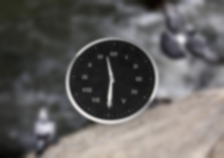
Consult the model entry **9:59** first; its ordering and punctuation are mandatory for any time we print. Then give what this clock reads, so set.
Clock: **11:30**
